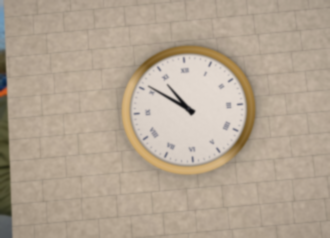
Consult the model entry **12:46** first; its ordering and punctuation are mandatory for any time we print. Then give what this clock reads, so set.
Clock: **10:51**
